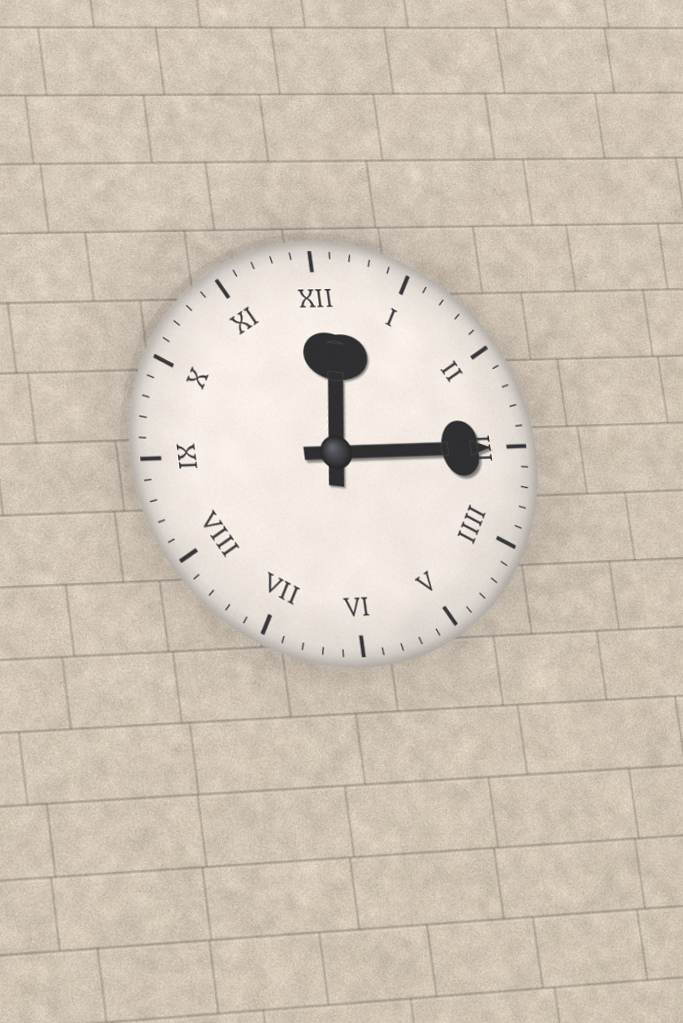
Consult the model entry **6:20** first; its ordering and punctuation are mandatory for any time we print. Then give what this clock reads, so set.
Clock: **12:15**
